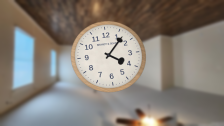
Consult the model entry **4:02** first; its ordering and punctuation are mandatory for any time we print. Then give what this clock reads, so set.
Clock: **4:07**
